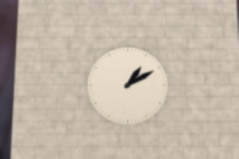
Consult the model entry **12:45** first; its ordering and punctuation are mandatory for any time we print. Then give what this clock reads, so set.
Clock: **1:10**
